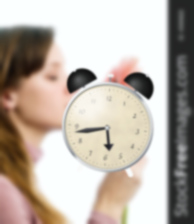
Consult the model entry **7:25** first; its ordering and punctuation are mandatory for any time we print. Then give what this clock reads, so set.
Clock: **5:43**
